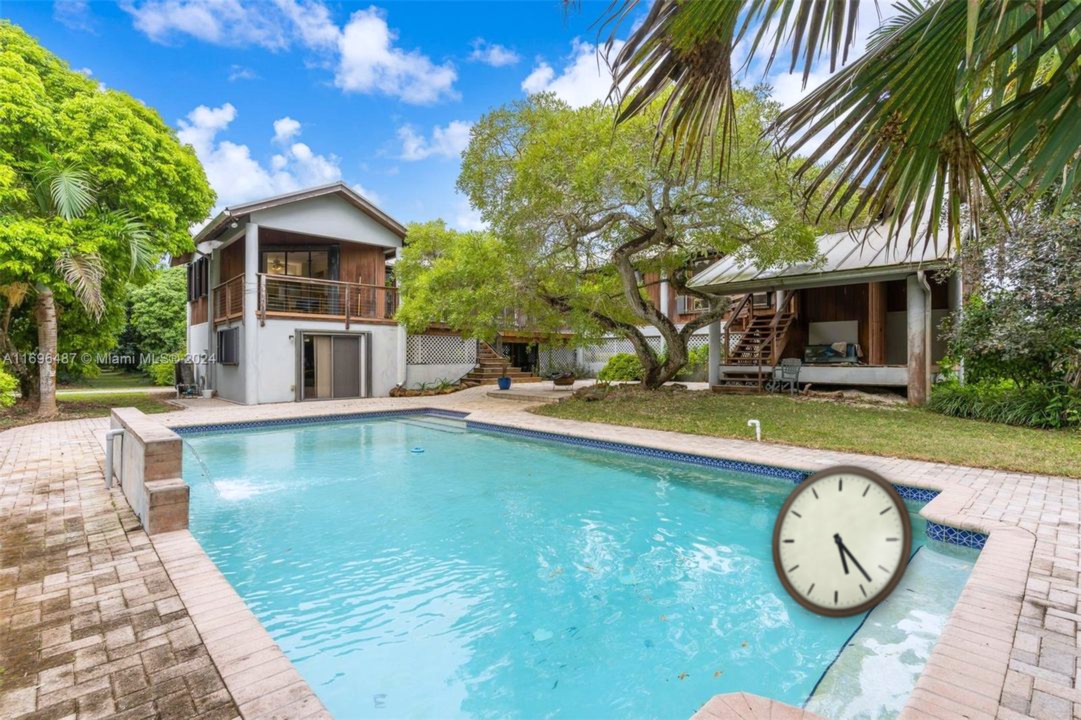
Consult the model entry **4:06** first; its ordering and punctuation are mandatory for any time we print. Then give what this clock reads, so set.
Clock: **5:23**
